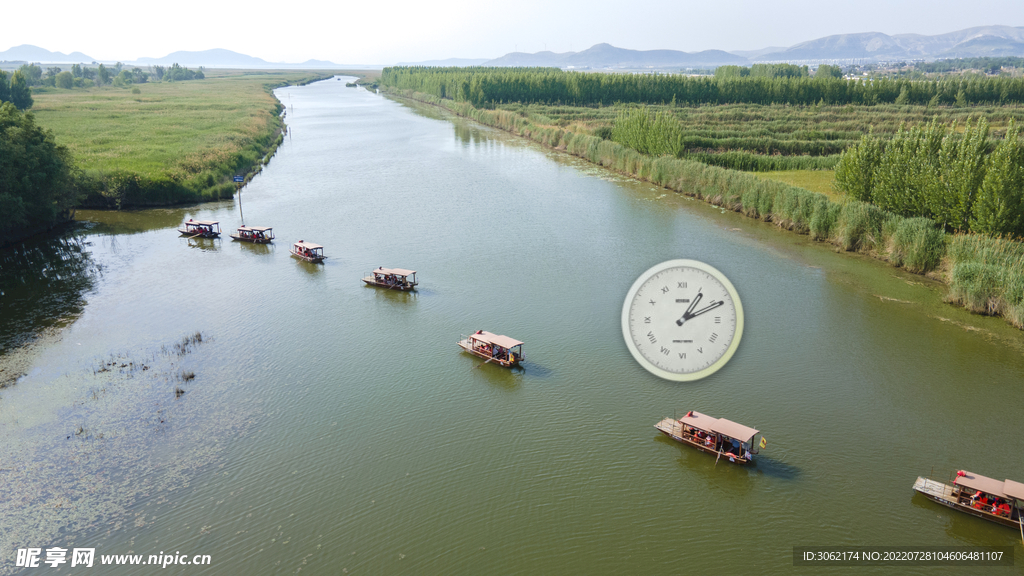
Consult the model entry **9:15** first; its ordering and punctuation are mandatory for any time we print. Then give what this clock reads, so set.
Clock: **1:11**
